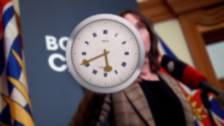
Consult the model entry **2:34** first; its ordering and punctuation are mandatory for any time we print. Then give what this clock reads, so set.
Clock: **5:41**
